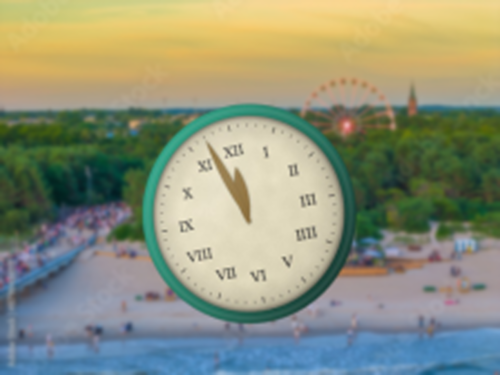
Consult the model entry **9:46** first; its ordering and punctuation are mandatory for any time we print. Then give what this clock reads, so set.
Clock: **11:57**
